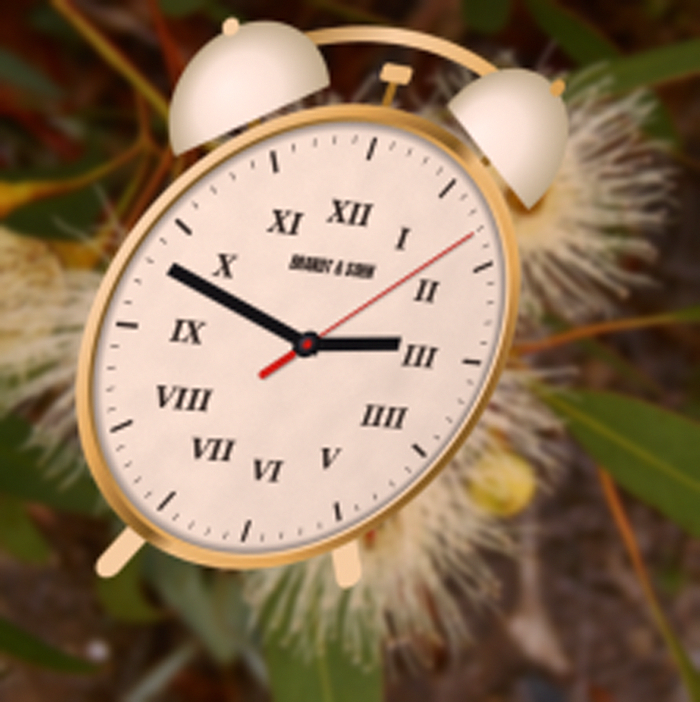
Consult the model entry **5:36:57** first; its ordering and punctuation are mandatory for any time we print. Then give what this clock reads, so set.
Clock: **2:48:08**
